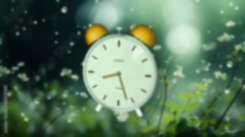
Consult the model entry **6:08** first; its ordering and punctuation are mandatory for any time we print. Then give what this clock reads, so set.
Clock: **8:27**
